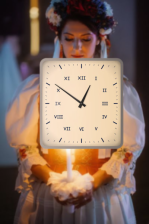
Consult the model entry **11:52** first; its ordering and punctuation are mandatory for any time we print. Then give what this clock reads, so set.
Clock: **12:51**
